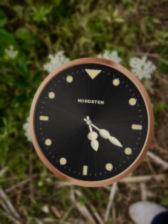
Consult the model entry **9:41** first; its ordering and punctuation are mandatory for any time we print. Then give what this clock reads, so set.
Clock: **5:20**
